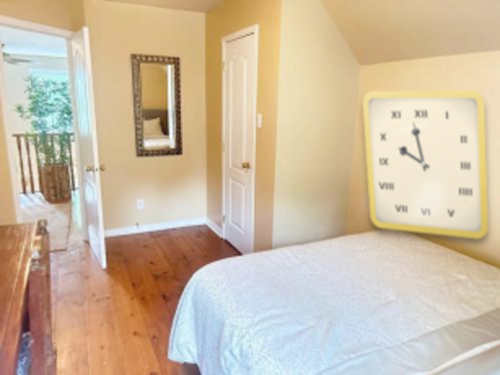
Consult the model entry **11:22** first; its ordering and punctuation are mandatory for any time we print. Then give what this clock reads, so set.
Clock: **9:58**
